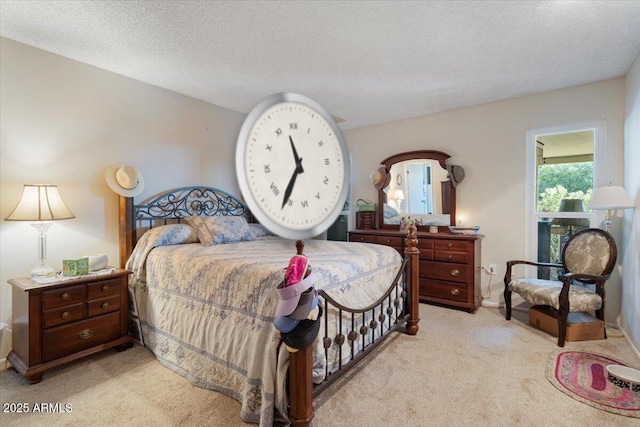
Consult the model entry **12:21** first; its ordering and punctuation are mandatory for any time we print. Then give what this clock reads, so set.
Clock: **11:36**
